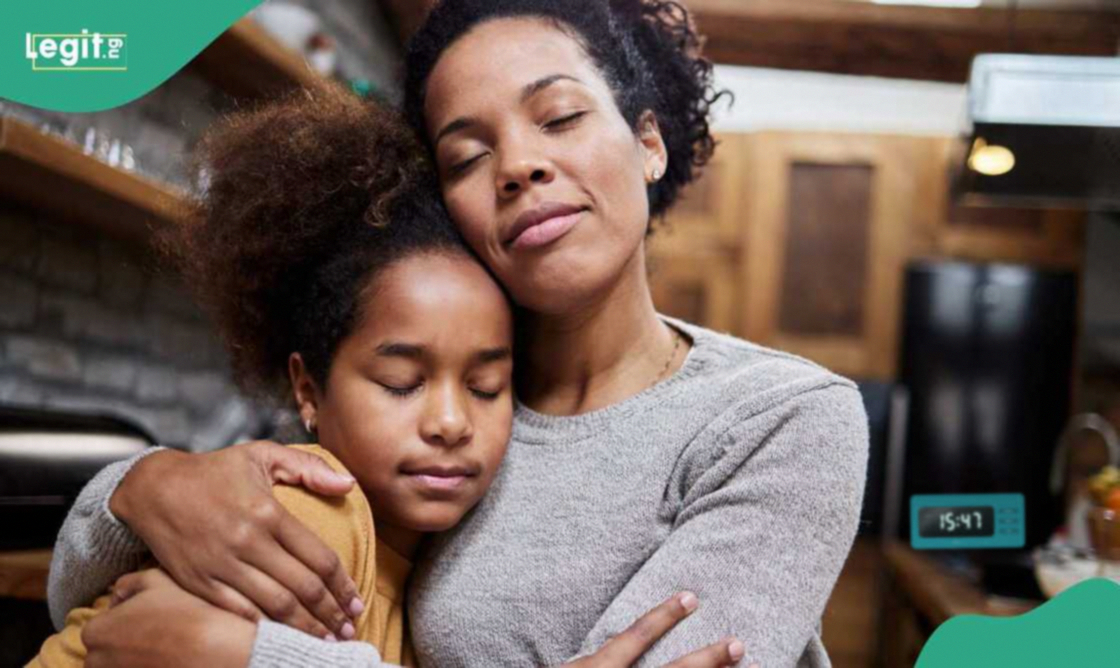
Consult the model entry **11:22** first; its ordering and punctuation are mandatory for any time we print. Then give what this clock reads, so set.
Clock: **15:47**
